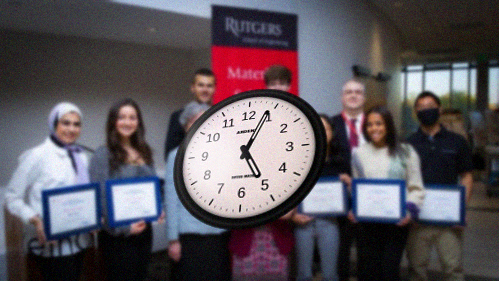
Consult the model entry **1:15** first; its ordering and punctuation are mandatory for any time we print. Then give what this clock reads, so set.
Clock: **5:04**
